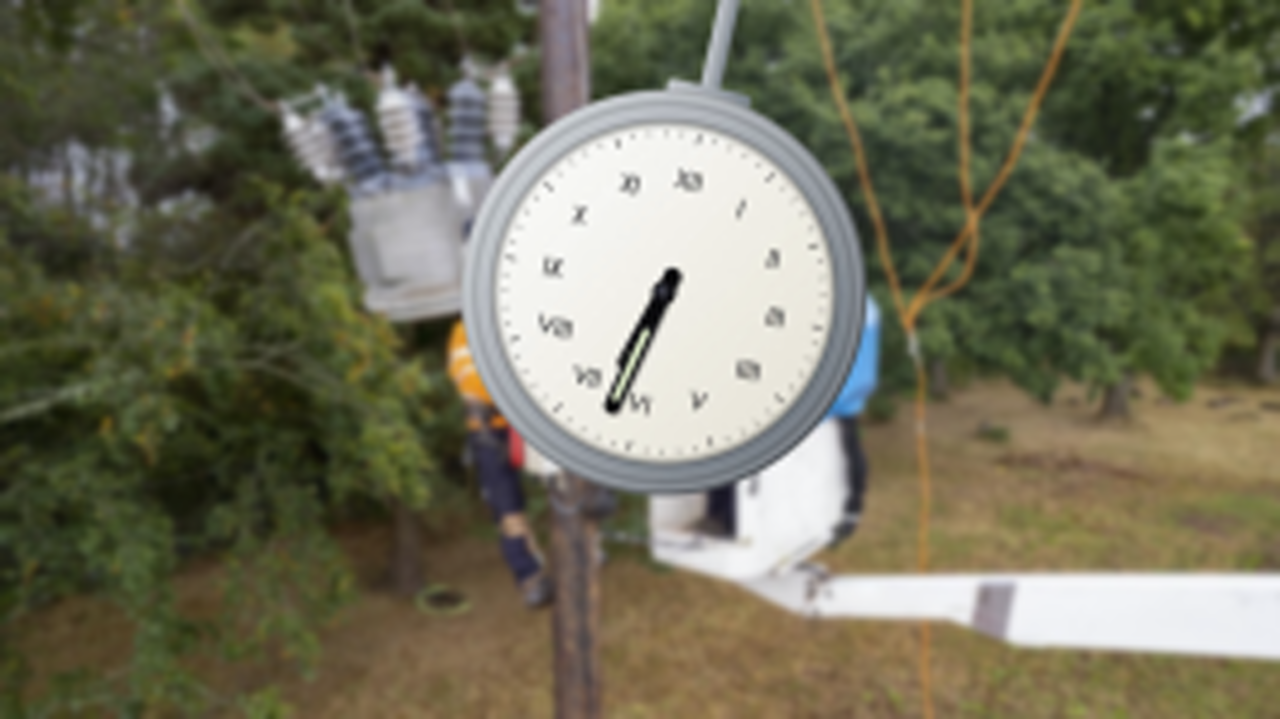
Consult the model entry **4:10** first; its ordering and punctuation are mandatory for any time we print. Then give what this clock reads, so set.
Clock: **6:32**
